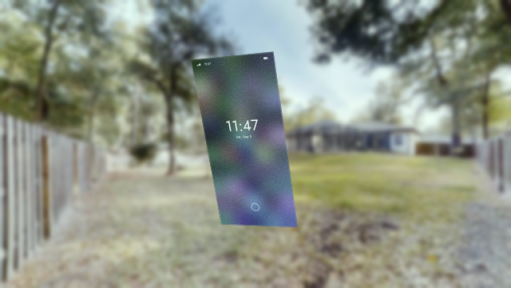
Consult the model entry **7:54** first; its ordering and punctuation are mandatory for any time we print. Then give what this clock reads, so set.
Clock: **11:47**
